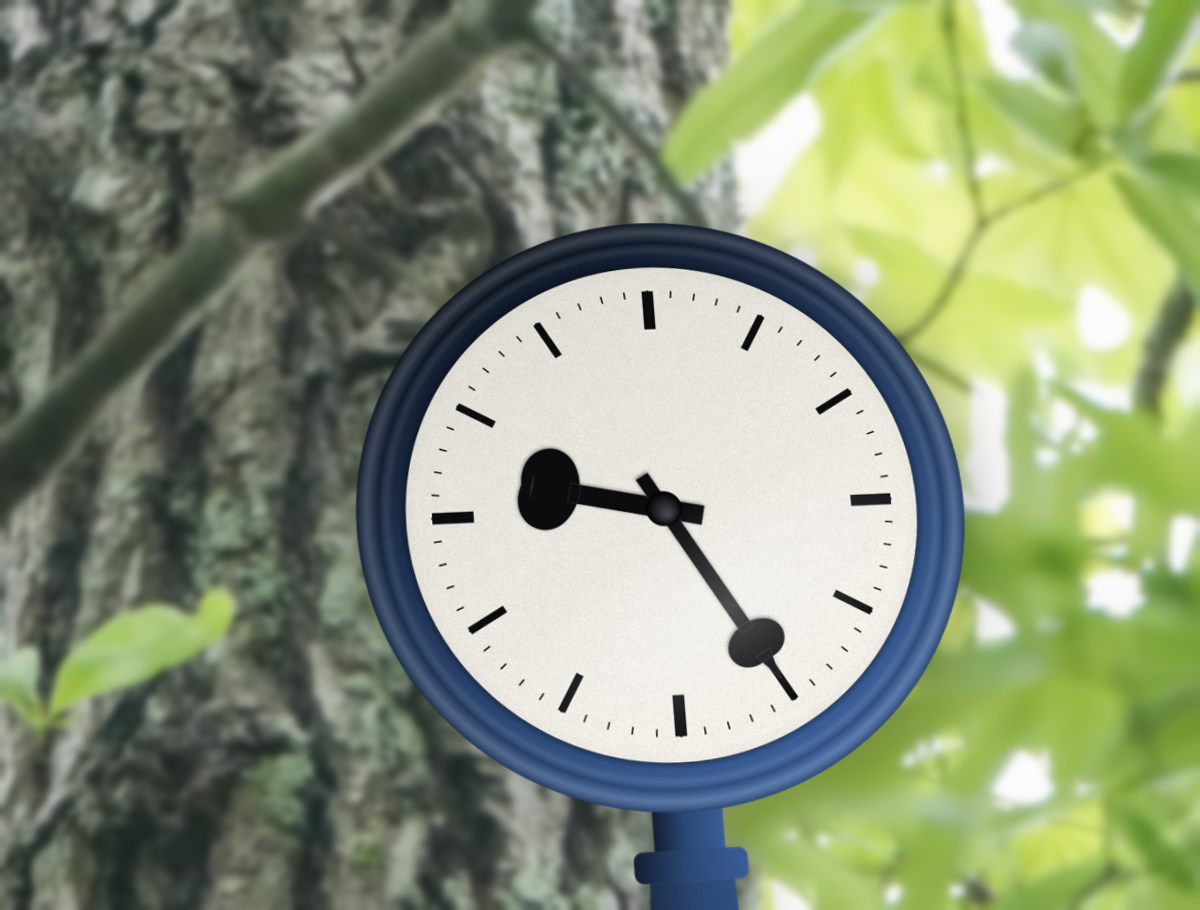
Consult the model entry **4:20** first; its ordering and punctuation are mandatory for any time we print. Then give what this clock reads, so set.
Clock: **9:25**
